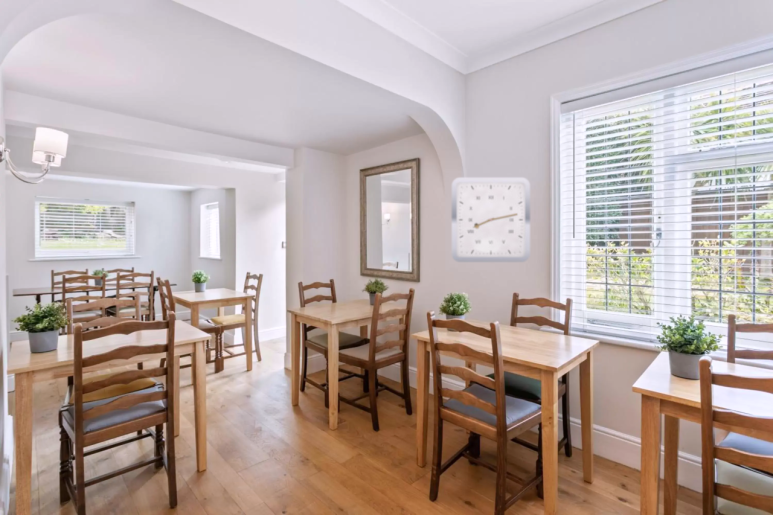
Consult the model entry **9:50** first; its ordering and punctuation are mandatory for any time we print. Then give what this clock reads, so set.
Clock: **8:13**
